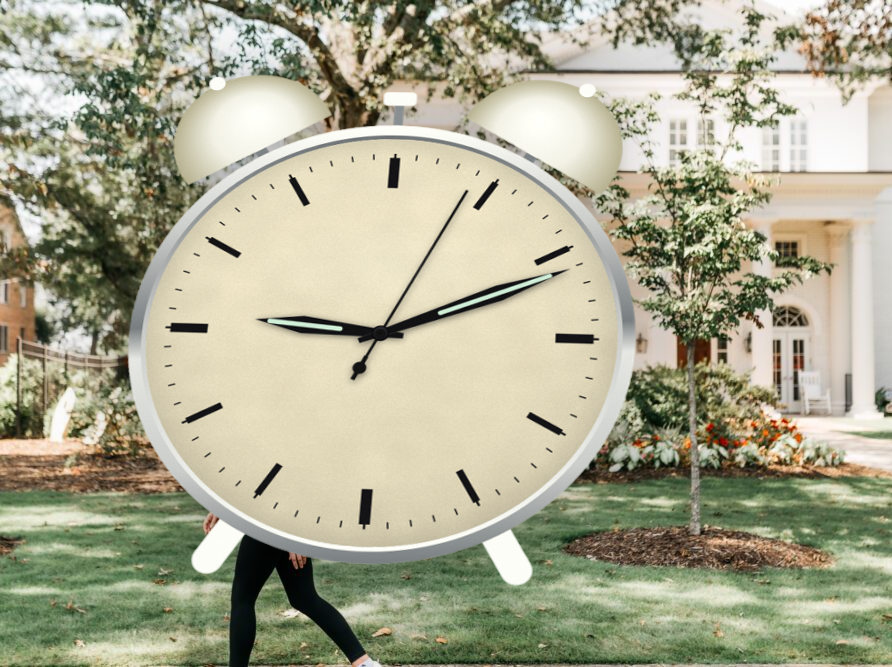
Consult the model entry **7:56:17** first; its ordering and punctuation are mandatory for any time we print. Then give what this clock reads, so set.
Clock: **9:11:04**
